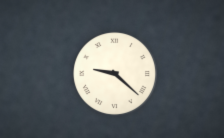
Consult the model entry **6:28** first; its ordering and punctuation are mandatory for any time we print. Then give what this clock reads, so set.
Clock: **9:22**
